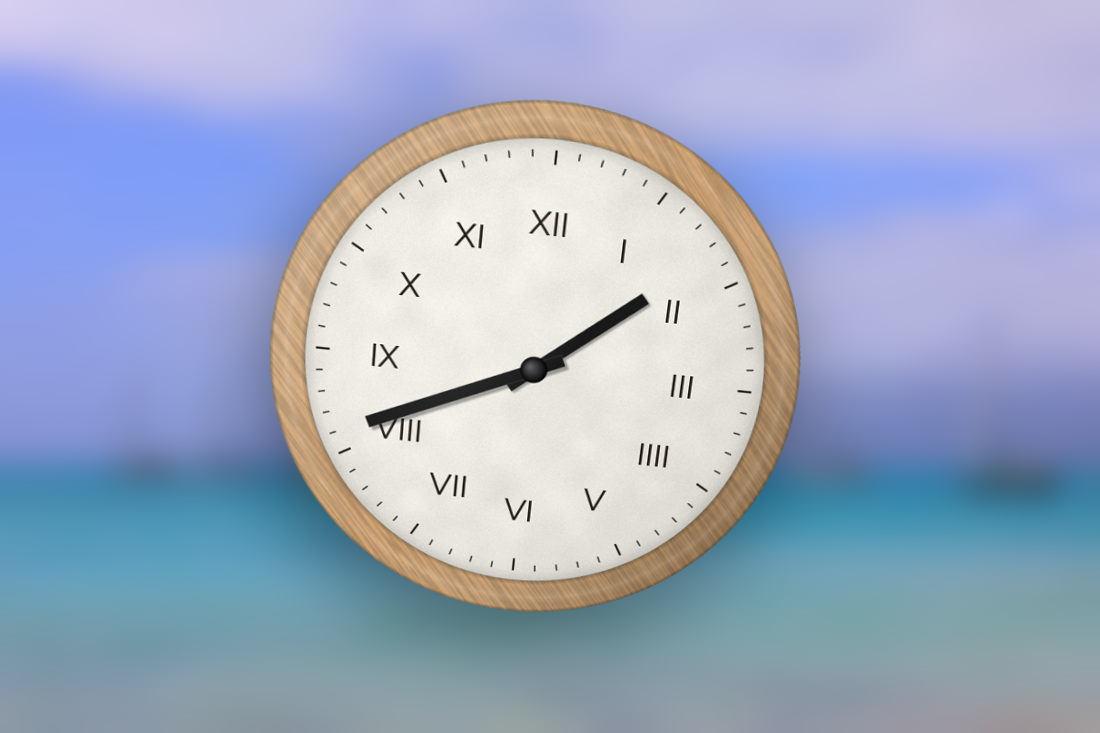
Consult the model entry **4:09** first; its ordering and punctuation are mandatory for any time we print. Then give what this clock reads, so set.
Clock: **1:41**
